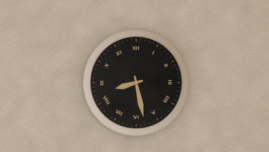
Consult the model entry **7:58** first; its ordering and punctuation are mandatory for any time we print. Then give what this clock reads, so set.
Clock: **8:28**
